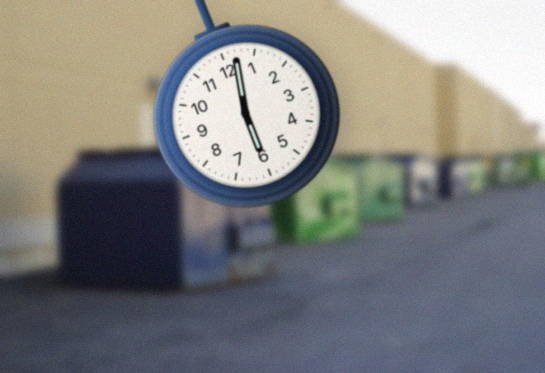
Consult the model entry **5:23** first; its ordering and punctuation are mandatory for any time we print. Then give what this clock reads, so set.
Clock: **6:02**
